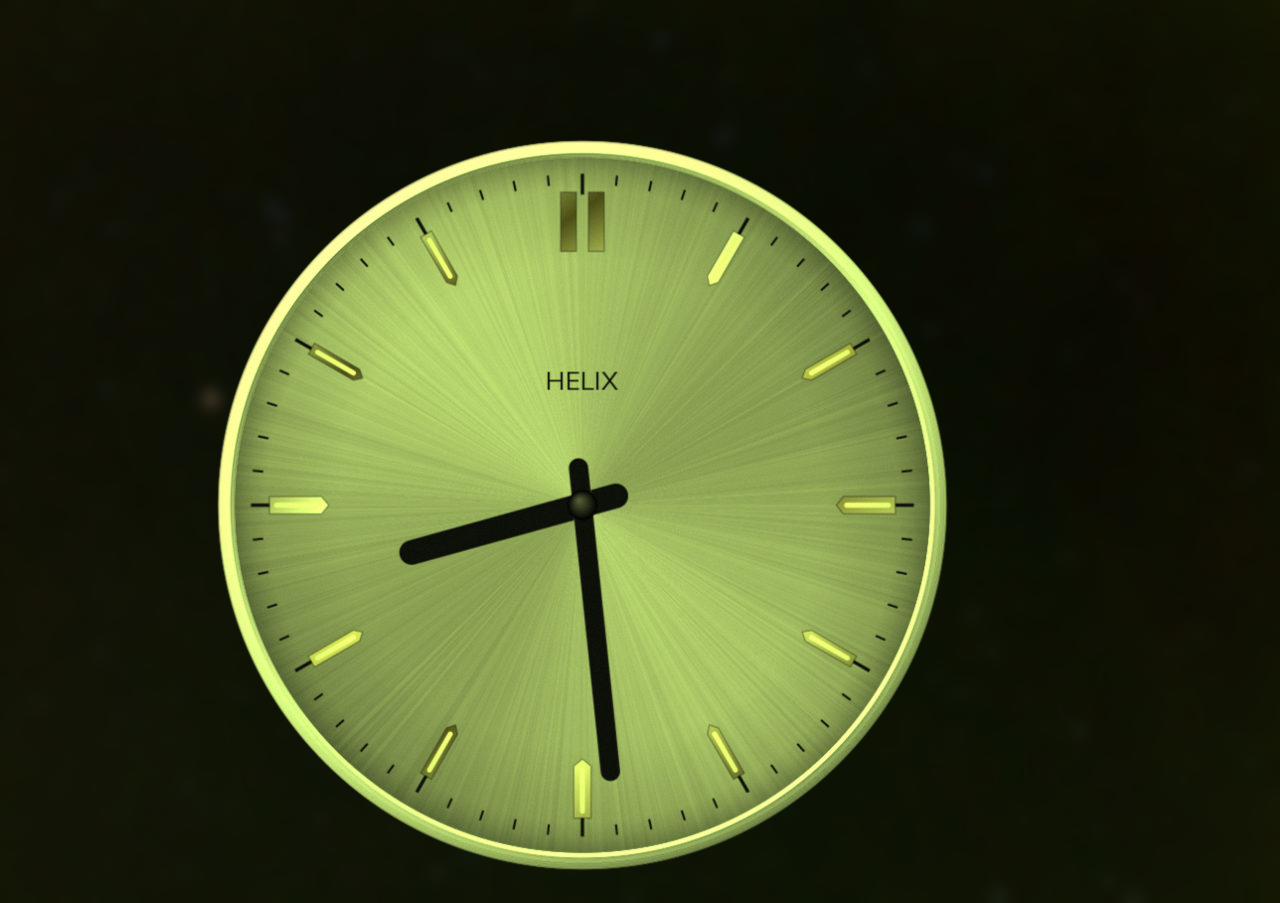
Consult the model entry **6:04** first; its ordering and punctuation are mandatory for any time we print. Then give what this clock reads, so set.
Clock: **8:29**
